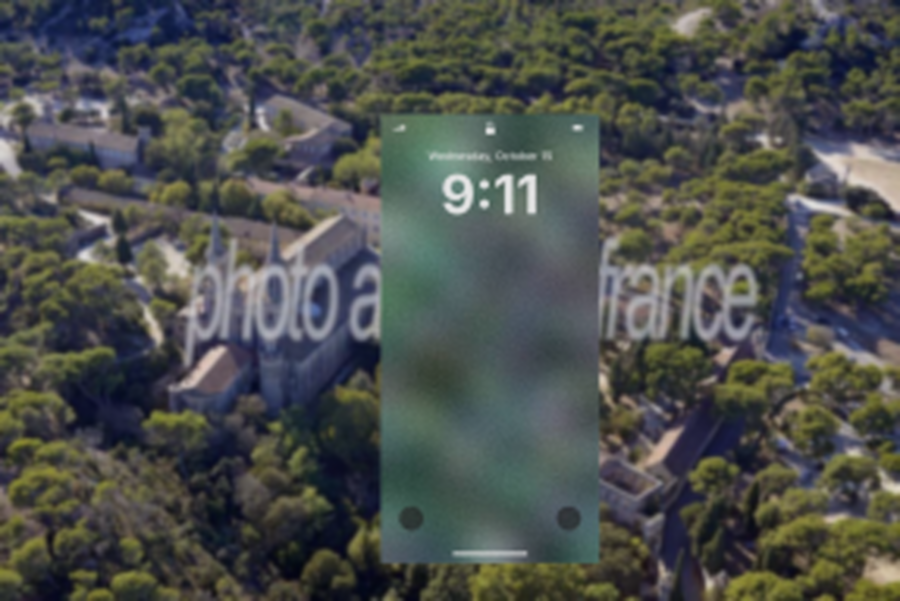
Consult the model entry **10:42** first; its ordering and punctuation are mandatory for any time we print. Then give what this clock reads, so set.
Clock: **9:11**
